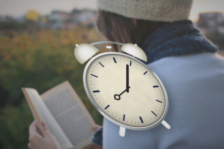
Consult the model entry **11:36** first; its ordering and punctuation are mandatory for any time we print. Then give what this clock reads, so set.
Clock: **8:04**
